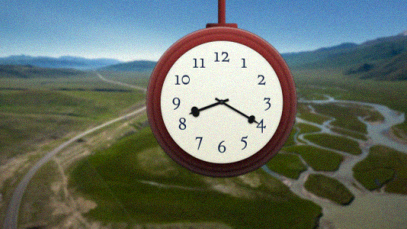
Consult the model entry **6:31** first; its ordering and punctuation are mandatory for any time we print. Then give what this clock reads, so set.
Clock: **8:20**
